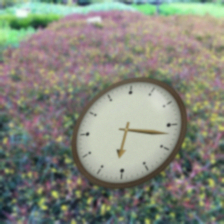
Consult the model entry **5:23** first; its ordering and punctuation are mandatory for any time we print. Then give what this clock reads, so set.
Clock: **6:17**
